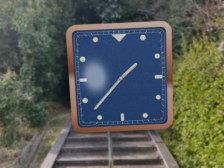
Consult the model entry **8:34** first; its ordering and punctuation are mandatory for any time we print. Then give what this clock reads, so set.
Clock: **1:37**
